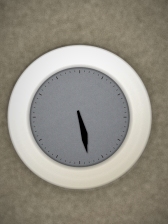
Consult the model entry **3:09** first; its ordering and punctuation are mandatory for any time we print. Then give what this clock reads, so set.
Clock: **5:28**
